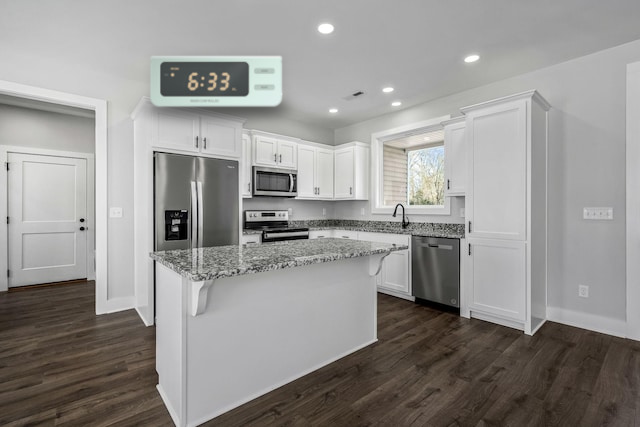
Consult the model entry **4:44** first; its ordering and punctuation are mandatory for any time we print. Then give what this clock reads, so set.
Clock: **6:33**
